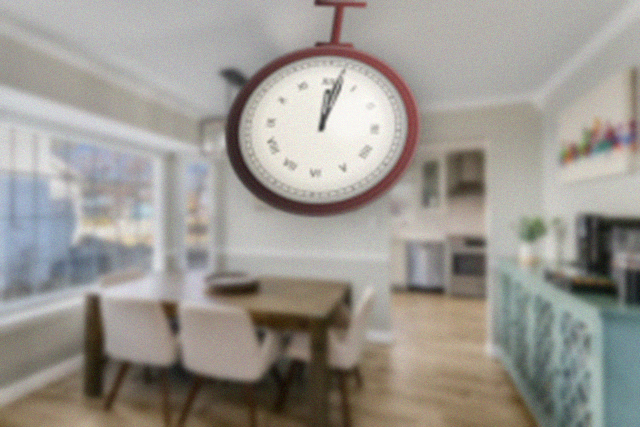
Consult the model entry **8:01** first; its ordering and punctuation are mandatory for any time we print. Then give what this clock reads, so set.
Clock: **12:02**
